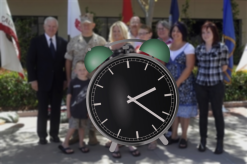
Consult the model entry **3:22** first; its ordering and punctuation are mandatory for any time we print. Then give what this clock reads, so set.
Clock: **2:22**
